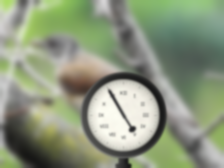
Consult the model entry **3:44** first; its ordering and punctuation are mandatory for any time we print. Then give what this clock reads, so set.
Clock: **4:55**
